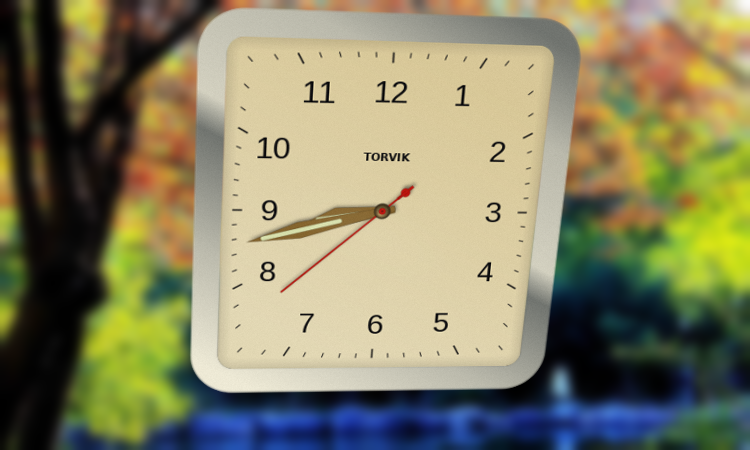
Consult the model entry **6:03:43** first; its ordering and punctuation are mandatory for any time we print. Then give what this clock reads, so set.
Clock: **8:42:38**
